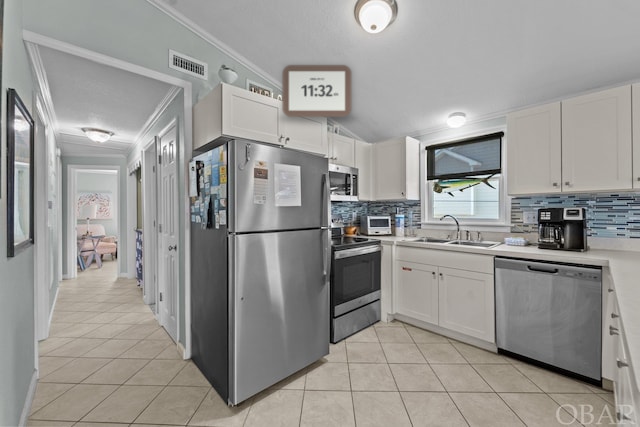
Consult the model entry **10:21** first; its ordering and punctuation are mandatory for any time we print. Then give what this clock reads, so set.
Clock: **11:32**
